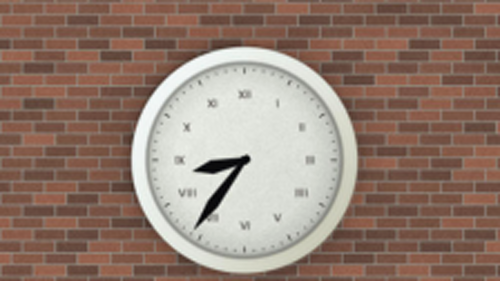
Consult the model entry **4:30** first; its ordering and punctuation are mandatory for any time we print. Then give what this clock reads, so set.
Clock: **8:36**
